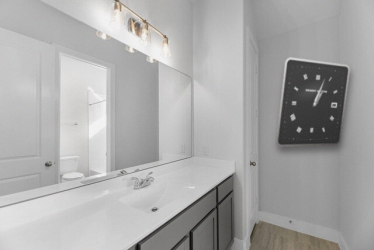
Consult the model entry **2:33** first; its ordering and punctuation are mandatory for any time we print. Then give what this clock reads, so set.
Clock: **1:03**
